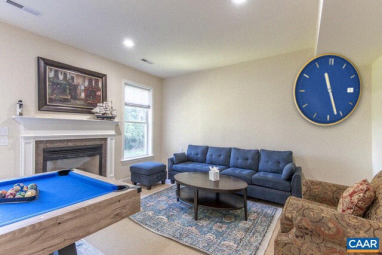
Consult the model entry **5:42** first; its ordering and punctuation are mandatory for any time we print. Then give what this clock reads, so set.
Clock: **11:27**
